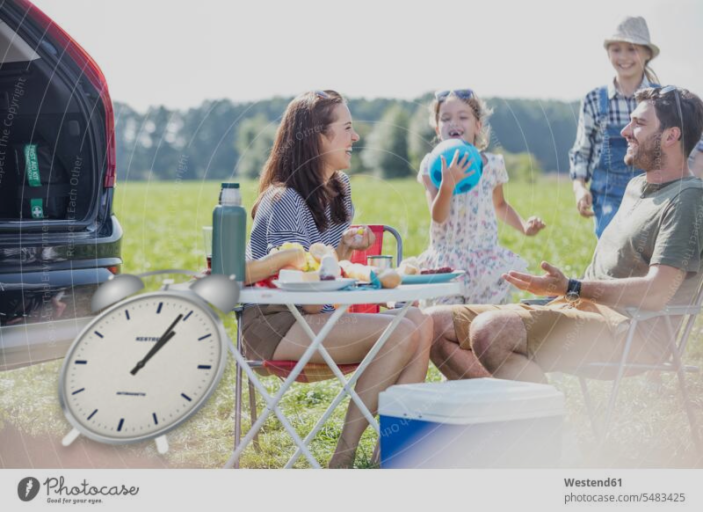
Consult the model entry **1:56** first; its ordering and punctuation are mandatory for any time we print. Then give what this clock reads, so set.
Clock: **1:04**
